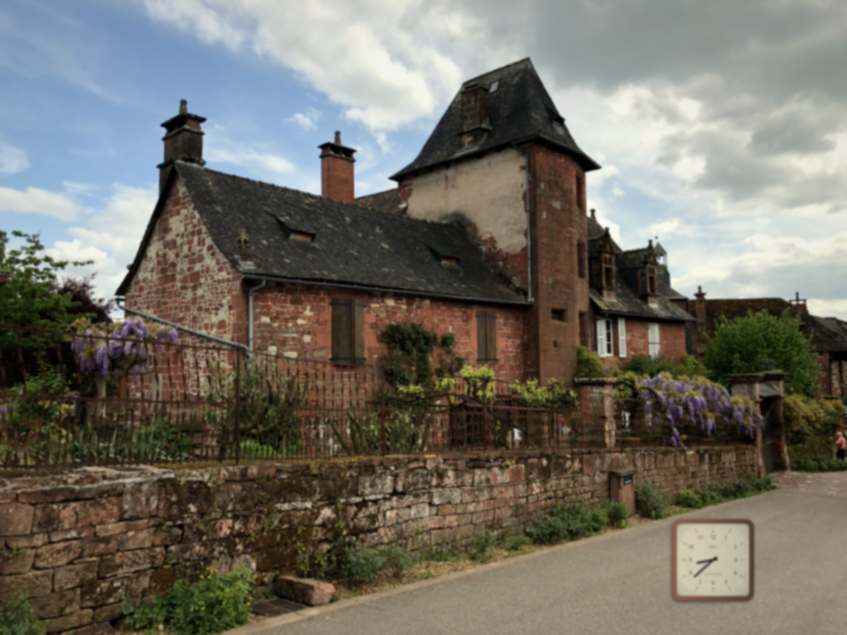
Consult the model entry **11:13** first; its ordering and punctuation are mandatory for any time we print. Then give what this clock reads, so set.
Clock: **8:38**
